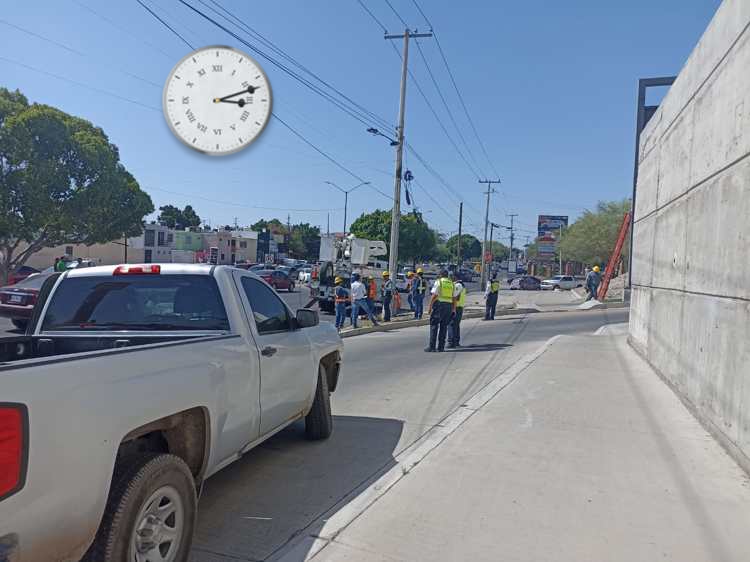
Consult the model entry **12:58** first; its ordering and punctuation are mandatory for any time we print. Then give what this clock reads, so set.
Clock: **3:12**
